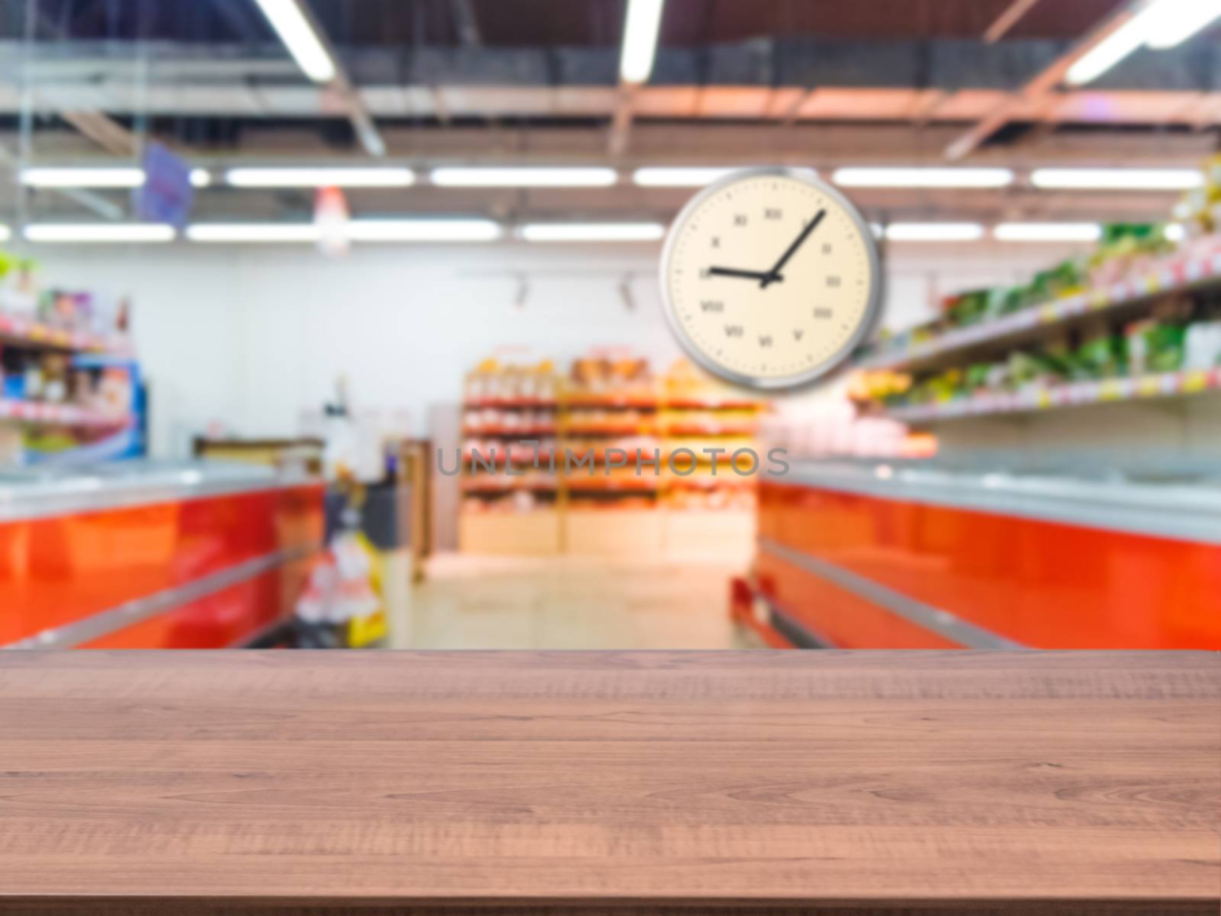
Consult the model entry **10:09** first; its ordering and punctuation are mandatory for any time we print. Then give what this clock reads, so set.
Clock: **9:06**
